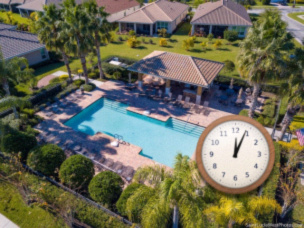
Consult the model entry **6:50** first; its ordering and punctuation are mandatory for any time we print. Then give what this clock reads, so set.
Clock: **12:04**
